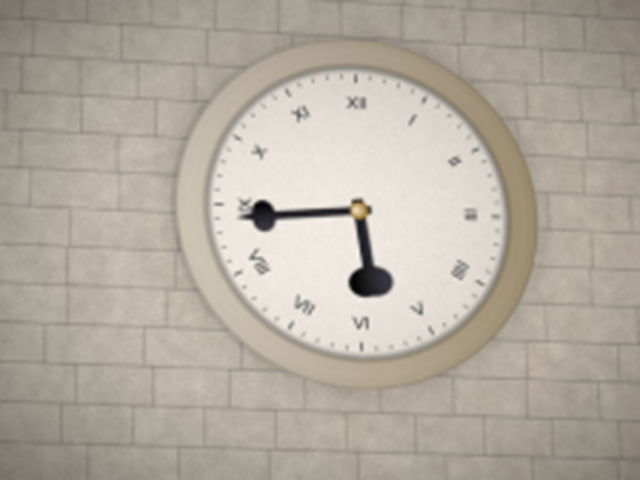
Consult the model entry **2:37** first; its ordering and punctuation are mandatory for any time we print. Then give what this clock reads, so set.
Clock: **5:44**
